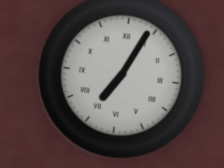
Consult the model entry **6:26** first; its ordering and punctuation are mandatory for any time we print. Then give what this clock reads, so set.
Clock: **7:04**
